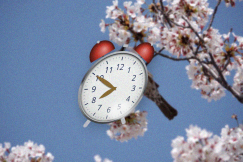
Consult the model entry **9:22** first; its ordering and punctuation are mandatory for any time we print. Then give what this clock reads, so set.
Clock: **7:50**
